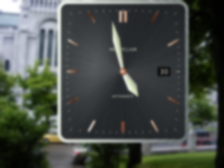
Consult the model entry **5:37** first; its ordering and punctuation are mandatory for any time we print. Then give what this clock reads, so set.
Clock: **4:58**
